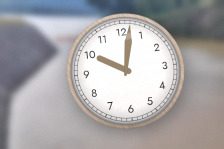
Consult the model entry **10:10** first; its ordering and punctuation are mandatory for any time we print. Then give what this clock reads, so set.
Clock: **10:02**
